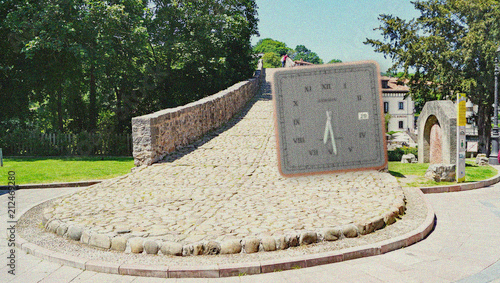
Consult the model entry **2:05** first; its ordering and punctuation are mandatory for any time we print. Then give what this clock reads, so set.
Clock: **6:29**
